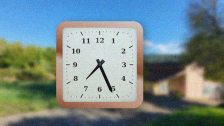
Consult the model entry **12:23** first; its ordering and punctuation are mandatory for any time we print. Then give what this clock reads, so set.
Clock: **7:26**
